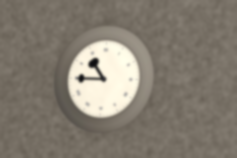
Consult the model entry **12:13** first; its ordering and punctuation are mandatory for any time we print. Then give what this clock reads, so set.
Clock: **10:45**
